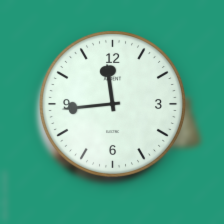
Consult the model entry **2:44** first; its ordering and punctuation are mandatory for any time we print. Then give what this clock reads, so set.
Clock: **11:44**
